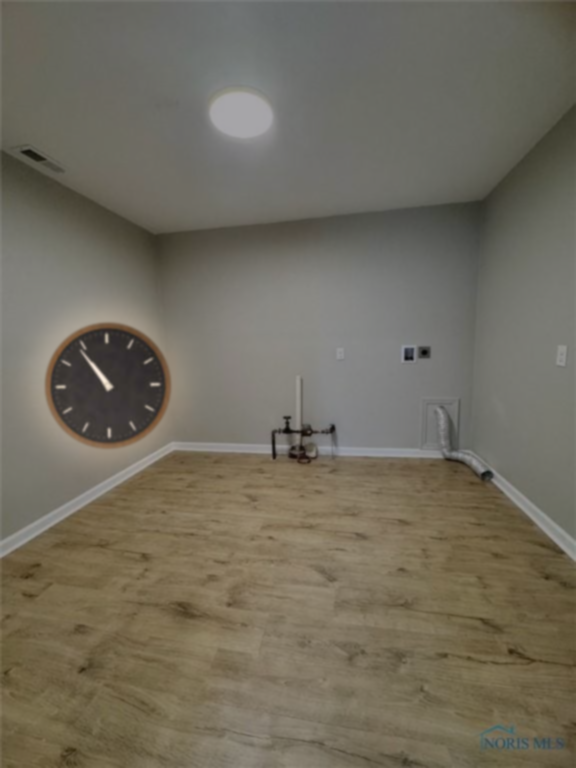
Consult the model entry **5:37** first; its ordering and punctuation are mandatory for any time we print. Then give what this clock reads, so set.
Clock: **10:54**
